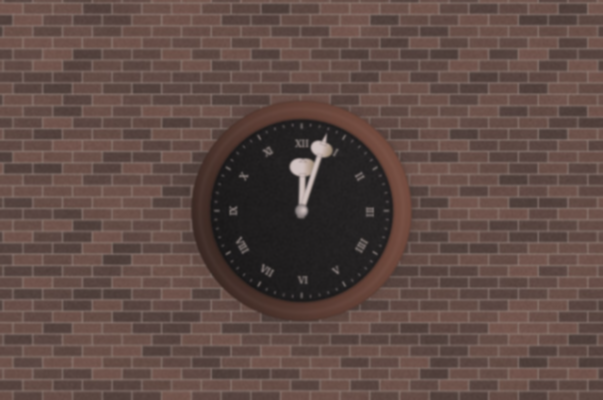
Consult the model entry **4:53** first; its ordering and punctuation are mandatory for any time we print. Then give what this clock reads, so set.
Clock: **12:03**
